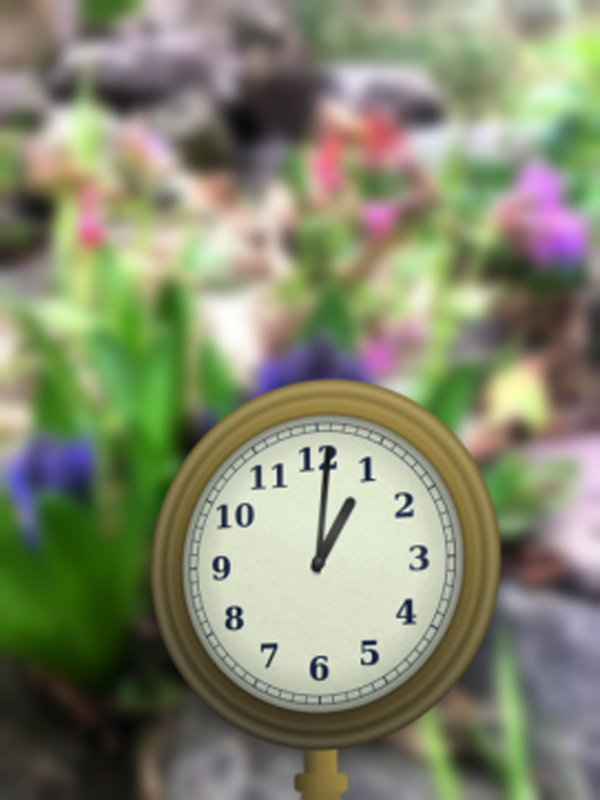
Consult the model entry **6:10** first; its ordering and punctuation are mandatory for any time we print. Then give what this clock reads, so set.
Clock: **1:01**
